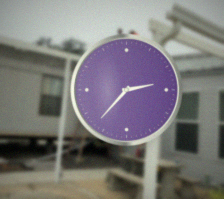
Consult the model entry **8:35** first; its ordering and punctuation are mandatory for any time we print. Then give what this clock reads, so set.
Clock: **2:37**
